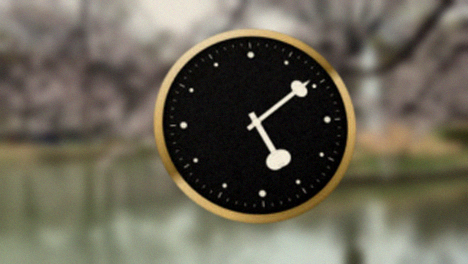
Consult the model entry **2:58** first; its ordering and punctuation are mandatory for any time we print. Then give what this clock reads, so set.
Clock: **5:09**
